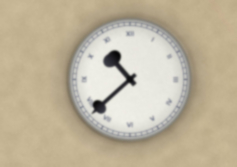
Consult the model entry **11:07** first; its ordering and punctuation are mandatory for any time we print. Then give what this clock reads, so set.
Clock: **10:38**
